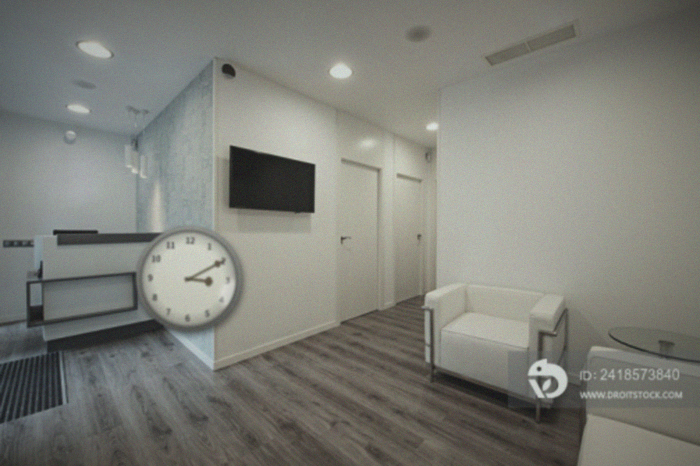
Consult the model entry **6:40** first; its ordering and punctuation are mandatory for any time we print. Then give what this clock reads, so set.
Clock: **3:10**
